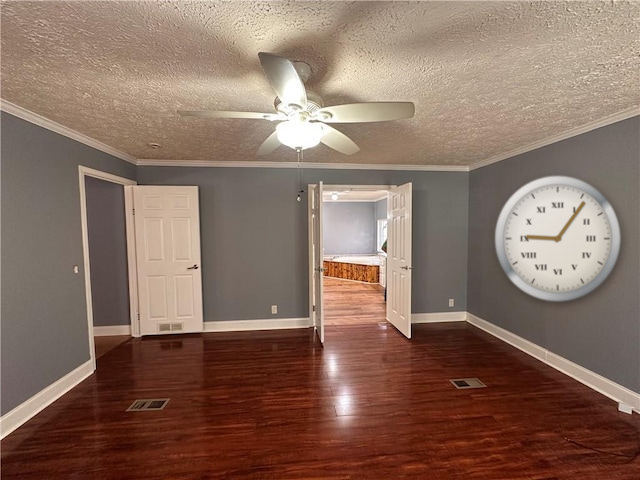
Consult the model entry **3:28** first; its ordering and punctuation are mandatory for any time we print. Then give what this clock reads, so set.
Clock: **9:06**
